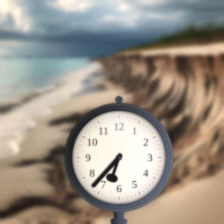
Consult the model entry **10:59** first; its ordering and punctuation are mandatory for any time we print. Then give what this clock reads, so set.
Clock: **6:37**
